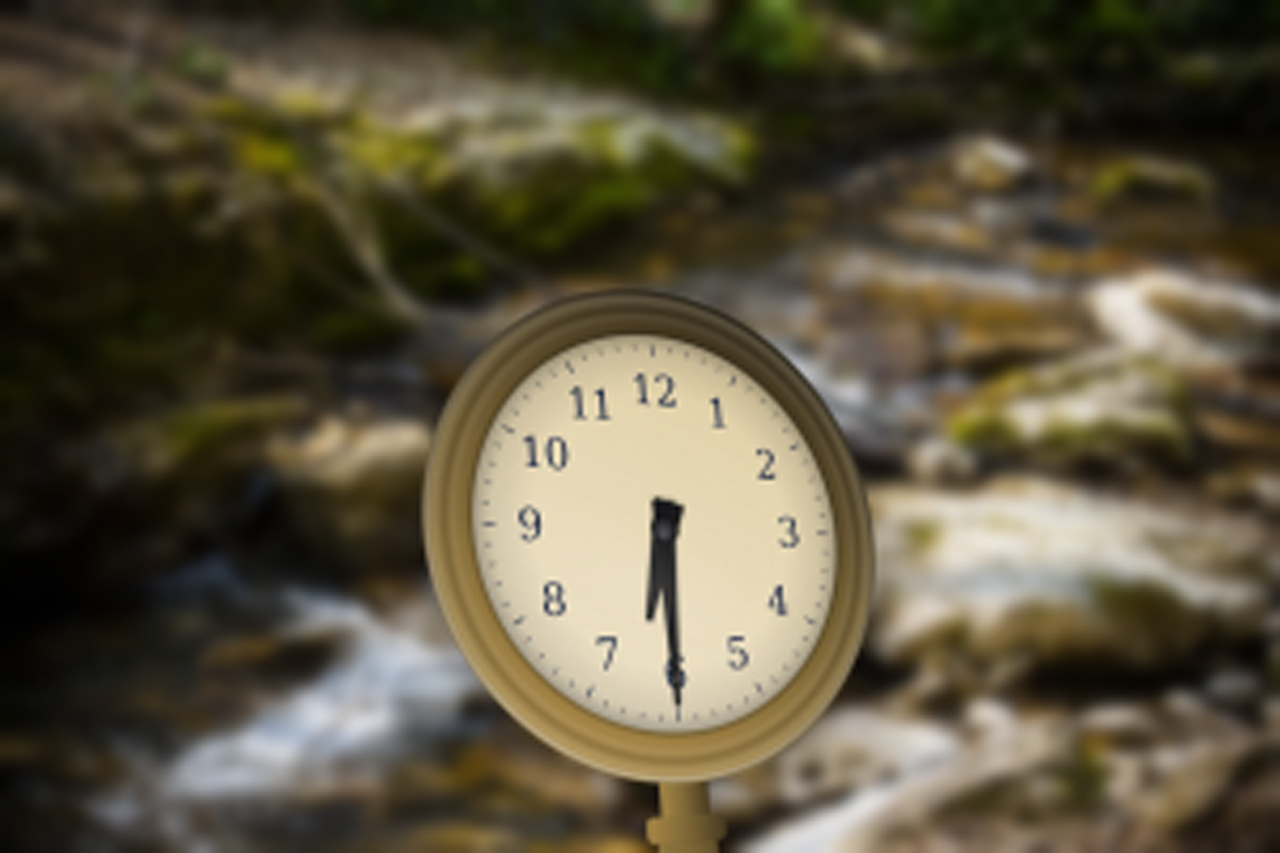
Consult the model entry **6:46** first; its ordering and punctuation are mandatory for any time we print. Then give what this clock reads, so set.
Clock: **6:30**
